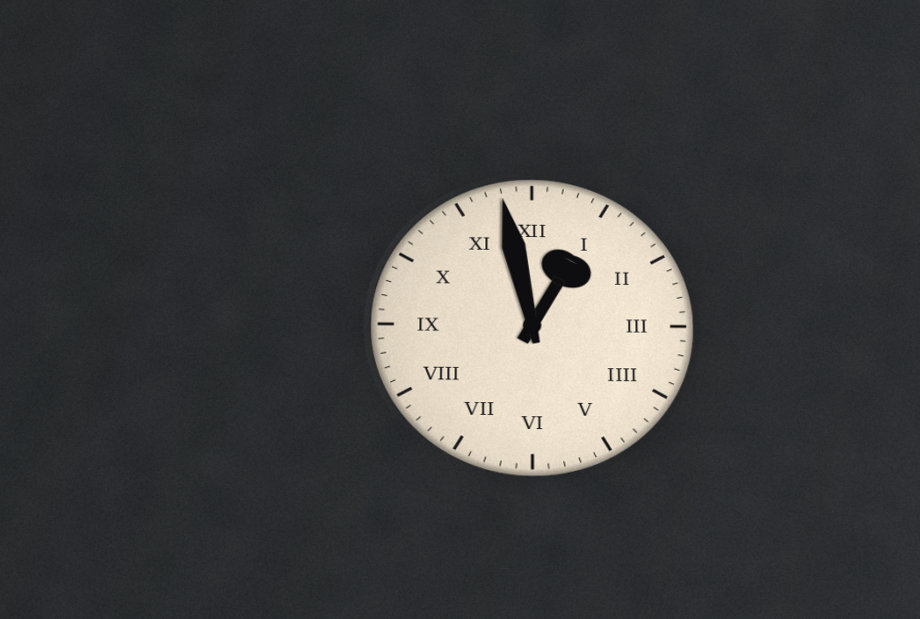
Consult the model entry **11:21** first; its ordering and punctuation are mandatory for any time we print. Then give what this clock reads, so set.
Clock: **12:58**
